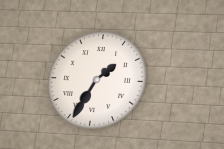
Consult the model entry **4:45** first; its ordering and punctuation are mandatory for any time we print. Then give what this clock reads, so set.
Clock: **1:34**
